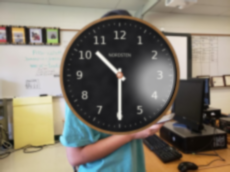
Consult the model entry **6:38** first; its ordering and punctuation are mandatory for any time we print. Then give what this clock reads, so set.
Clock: **10:30**
